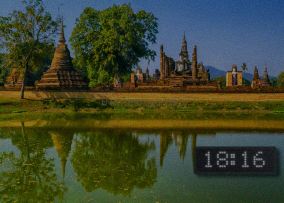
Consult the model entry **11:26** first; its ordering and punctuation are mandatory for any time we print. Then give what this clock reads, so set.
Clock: **18:16**
